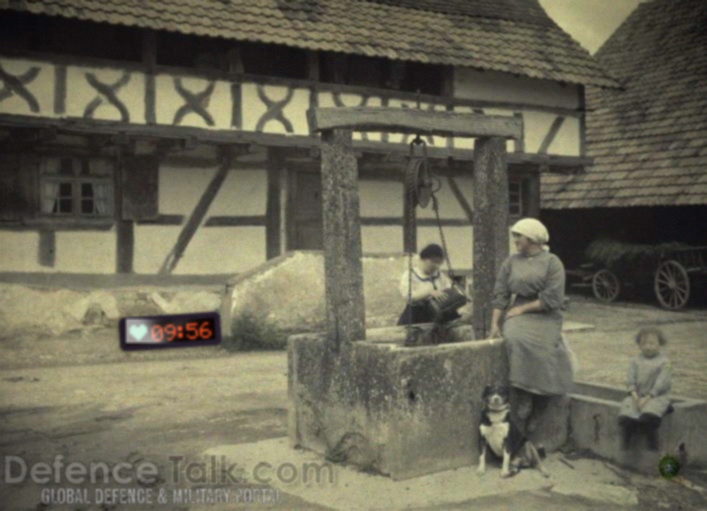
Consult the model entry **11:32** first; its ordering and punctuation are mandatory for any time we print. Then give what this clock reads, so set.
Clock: **9:56**
